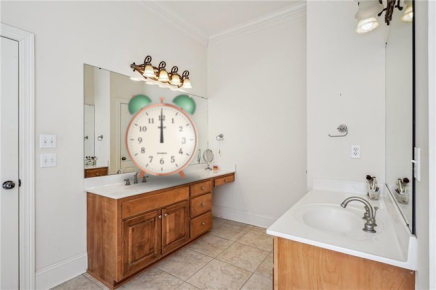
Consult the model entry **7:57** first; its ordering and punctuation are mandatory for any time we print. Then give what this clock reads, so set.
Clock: **12:00**
